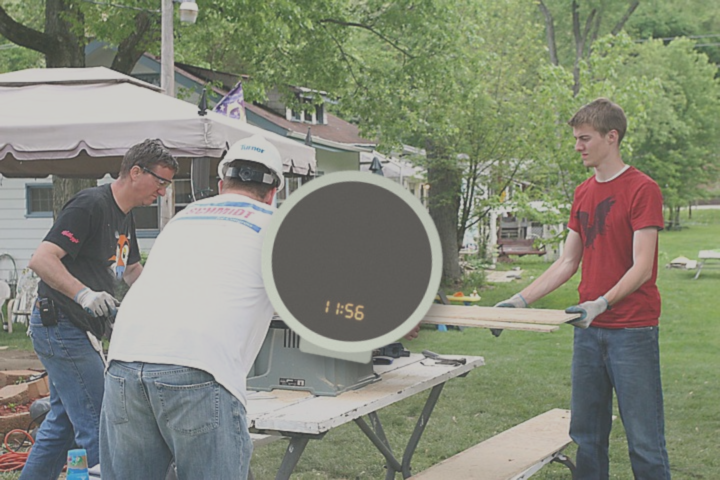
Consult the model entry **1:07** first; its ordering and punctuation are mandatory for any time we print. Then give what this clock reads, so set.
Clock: **11:56**
